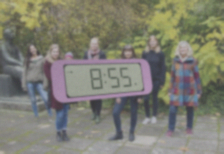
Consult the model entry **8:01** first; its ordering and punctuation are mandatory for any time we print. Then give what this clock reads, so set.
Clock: **8:55**
